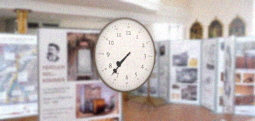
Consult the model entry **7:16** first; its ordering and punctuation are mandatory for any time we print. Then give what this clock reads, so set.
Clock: **7:37**
